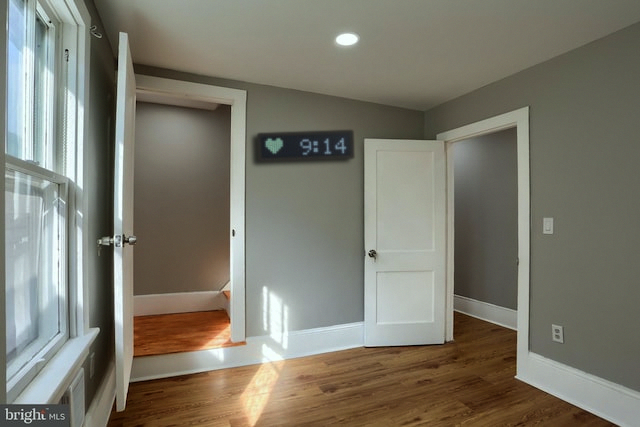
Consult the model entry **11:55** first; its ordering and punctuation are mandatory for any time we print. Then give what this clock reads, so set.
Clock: **9:14**
